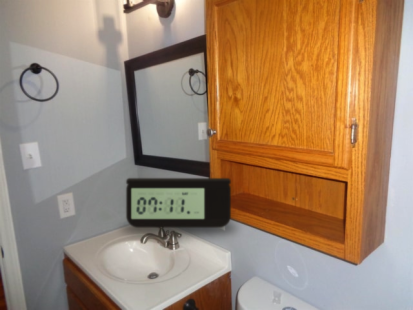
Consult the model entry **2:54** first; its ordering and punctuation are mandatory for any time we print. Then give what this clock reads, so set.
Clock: **7:11**
